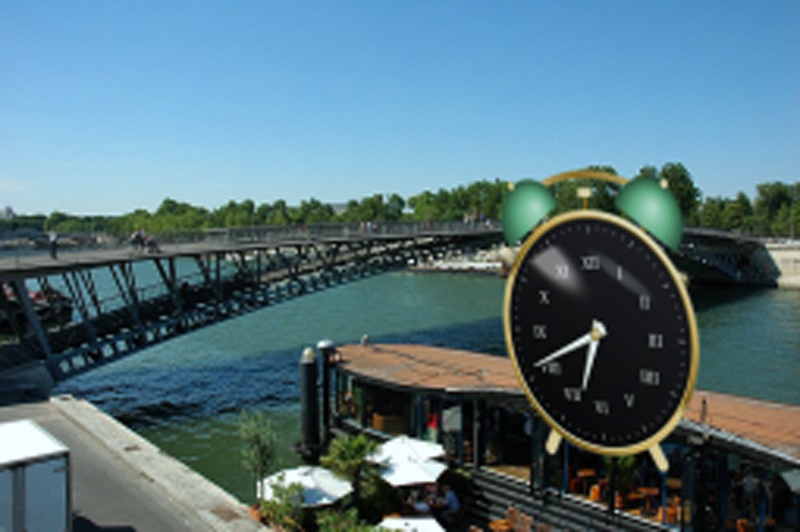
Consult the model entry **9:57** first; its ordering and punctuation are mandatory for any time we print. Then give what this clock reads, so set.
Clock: **6:41**
